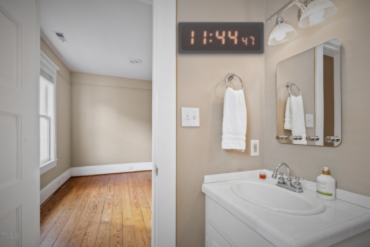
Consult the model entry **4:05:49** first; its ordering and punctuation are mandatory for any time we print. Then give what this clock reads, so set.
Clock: **11:44:47**
